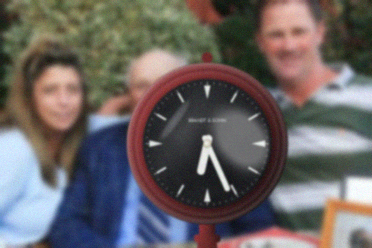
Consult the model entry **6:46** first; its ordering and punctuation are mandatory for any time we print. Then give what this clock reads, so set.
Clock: **6:26**
